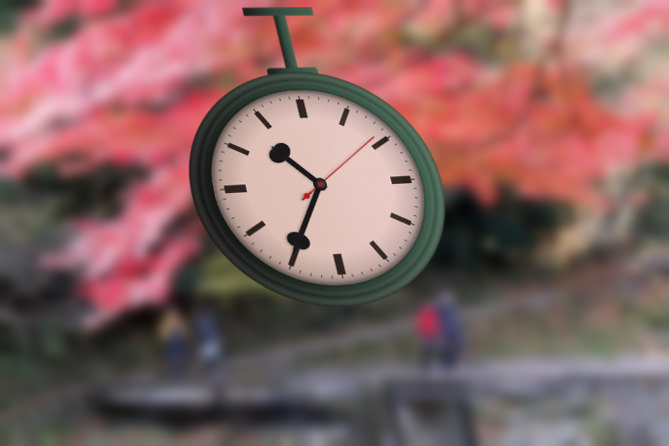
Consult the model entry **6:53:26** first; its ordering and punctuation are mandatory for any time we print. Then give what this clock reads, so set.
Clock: **10:35:09**
